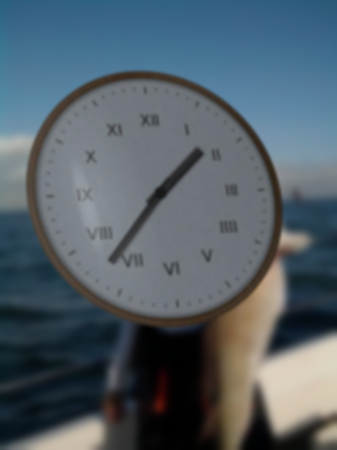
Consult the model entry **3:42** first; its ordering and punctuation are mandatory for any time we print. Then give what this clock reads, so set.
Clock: **1:37**
